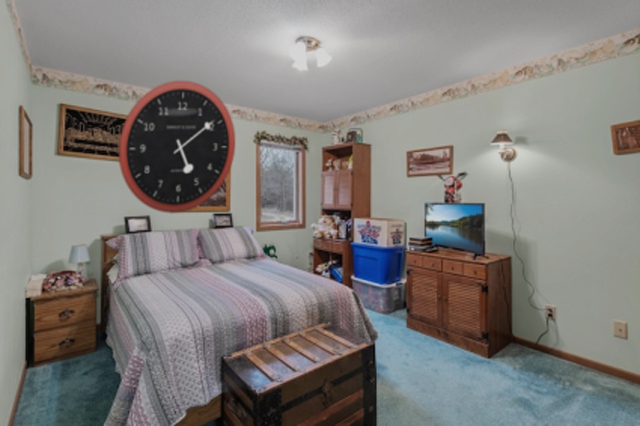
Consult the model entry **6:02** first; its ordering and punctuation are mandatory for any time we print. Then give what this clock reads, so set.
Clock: **5:09**
